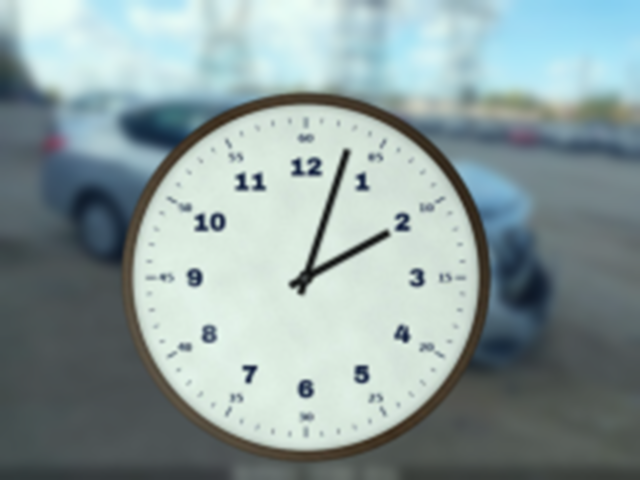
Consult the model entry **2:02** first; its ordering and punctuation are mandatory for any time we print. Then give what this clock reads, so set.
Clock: **2:03**
